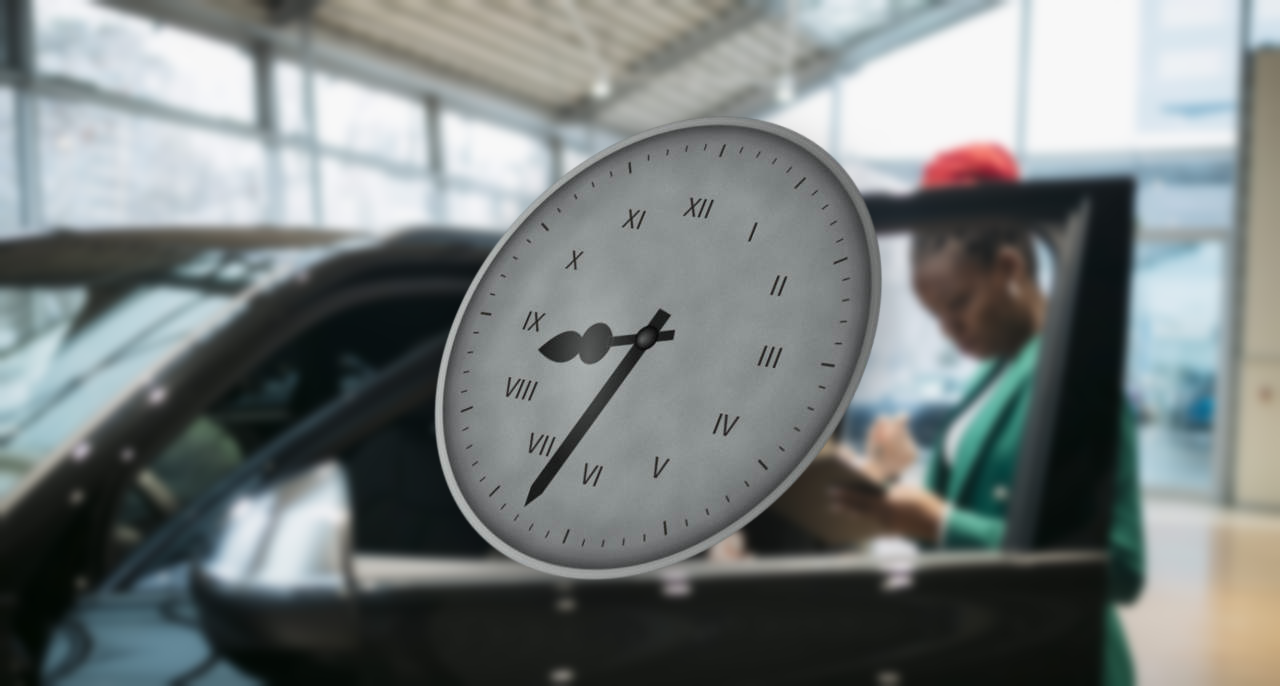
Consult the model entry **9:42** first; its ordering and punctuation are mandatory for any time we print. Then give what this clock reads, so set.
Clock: **8:33**
